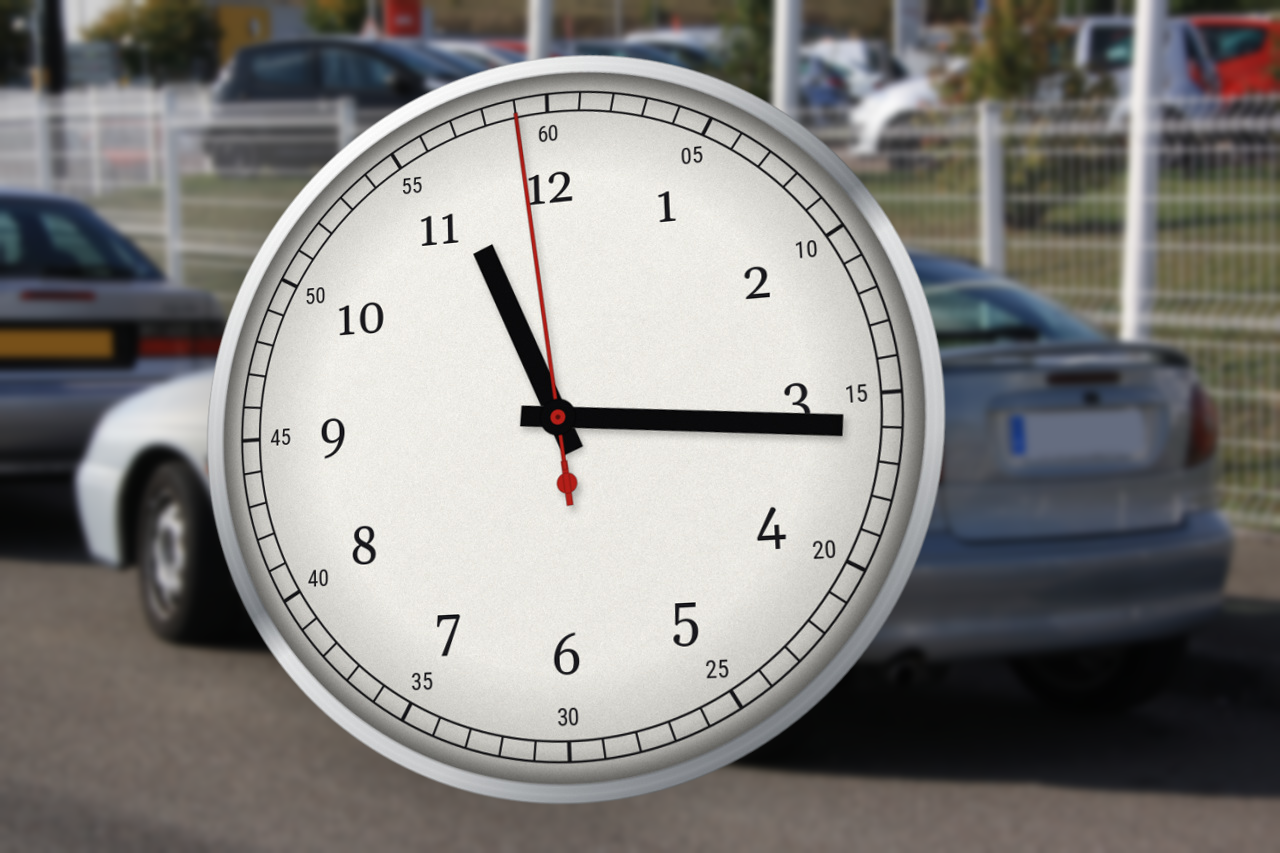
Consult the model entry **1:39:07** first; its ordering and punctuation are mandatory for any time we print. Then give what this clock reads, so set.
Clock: **11:15:59**
